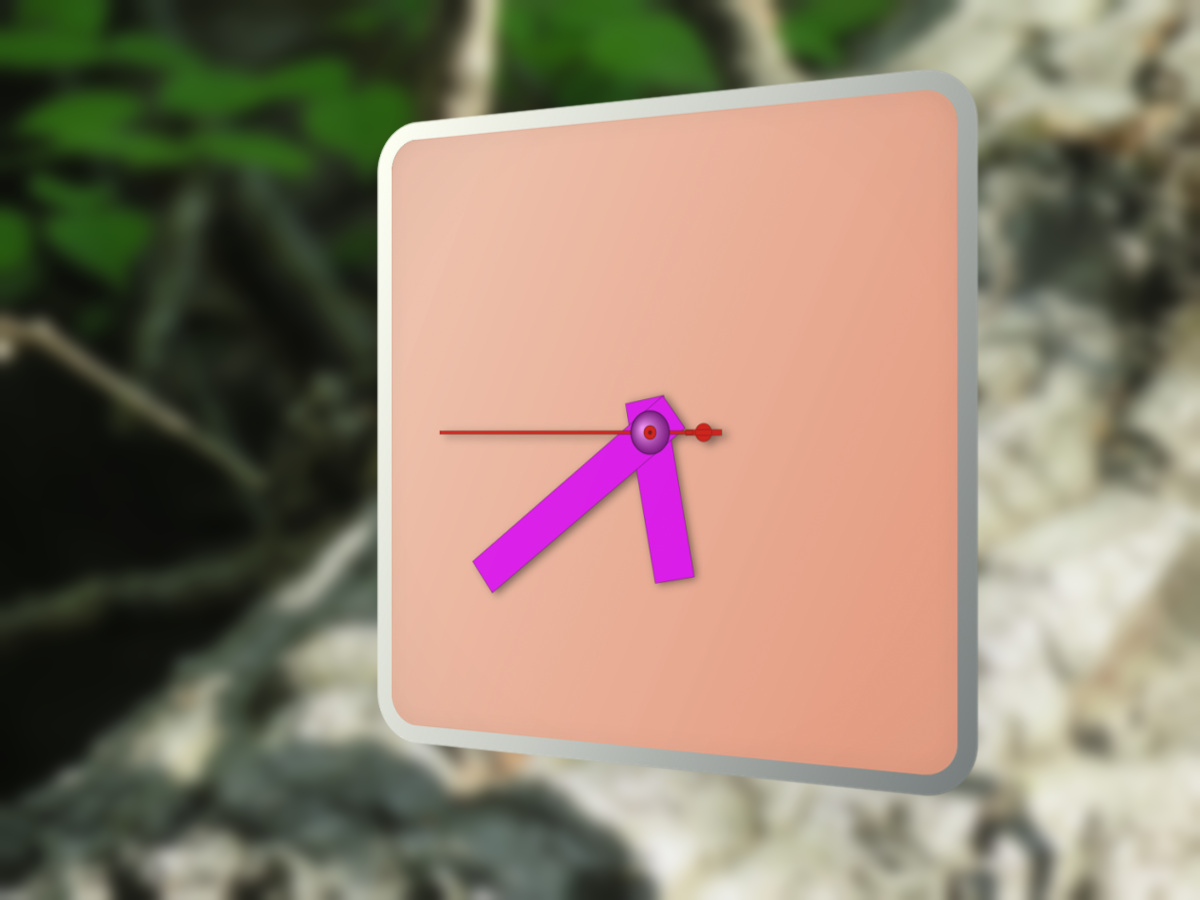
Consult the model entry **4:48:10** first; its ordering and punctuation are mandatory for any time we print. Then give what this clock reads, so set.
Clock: **5:38:45**
